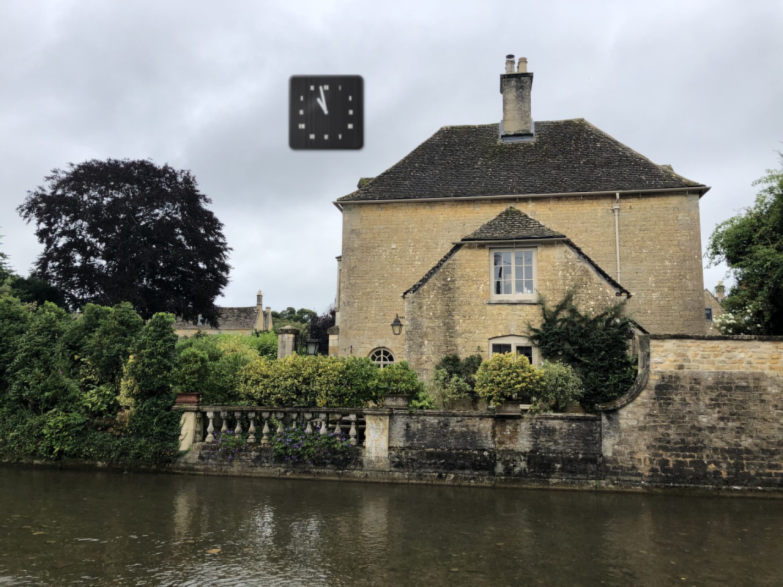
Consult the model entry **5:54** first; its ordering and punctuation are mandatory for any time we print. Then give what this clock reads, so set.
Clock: **10:58**
